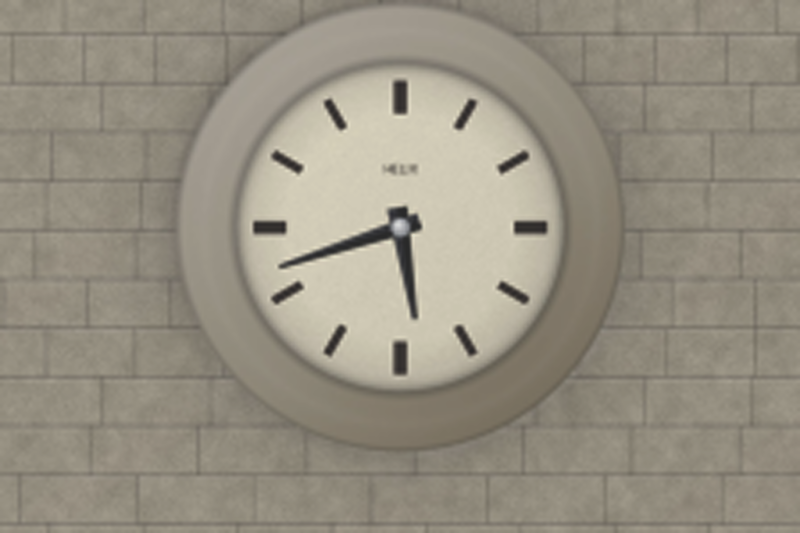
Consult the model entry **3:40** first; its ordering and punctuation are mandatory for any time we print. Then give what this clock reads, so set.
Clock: **5:42**
